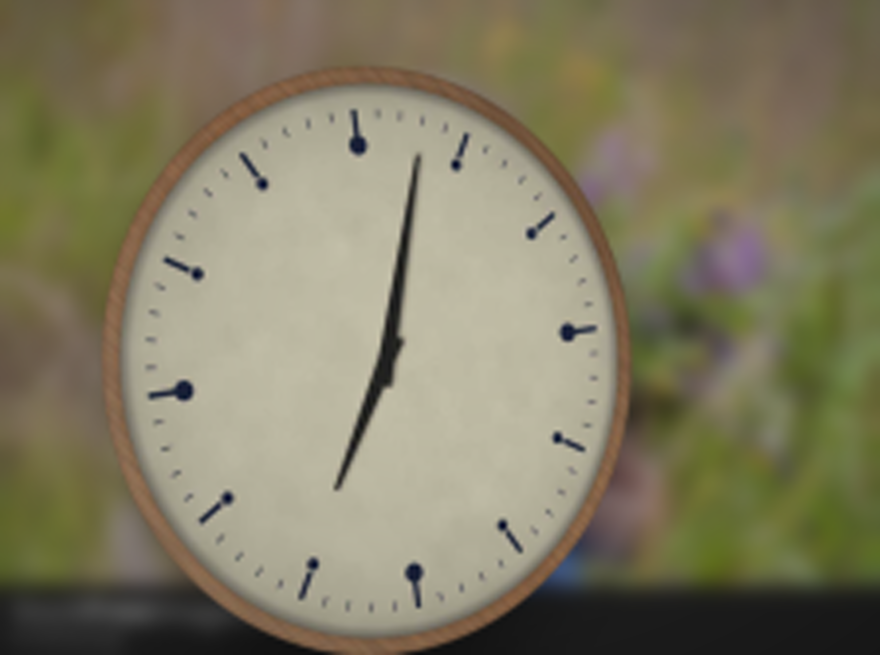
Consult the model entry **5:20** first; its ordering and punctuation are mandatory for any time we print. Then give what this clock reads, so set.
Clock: **7:03**
